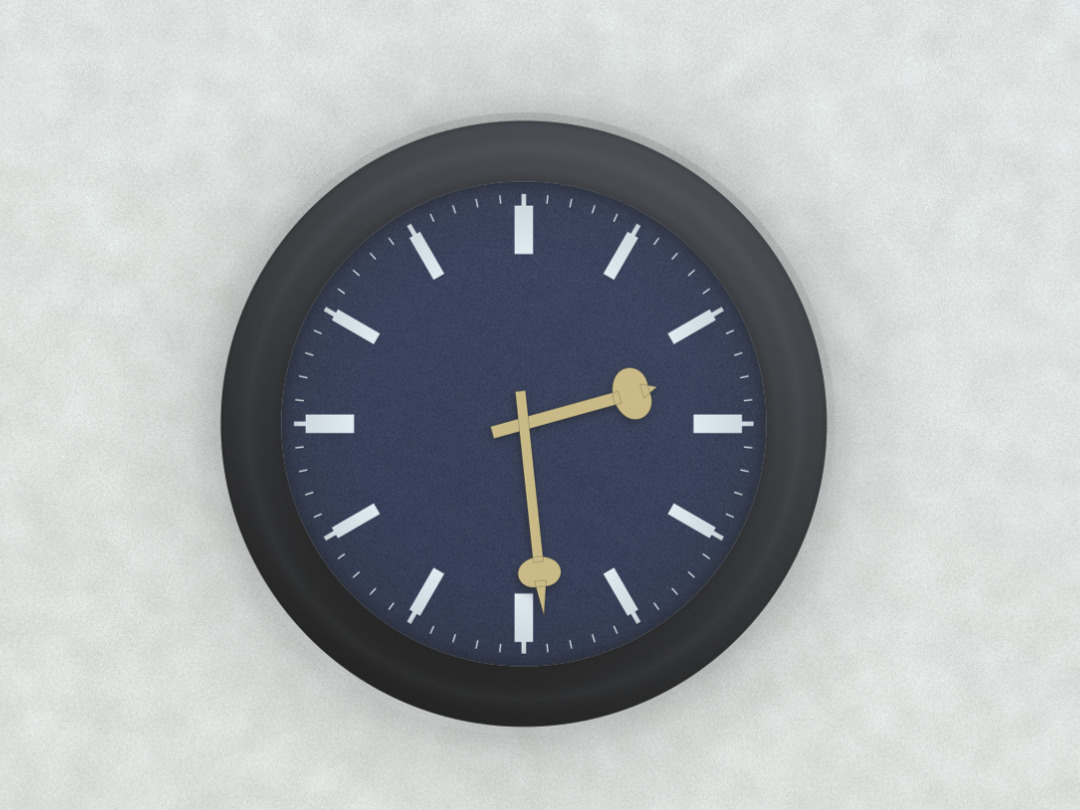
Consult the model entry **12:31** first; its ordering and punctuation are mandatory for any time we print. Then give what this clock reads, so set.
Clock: **2:29**
